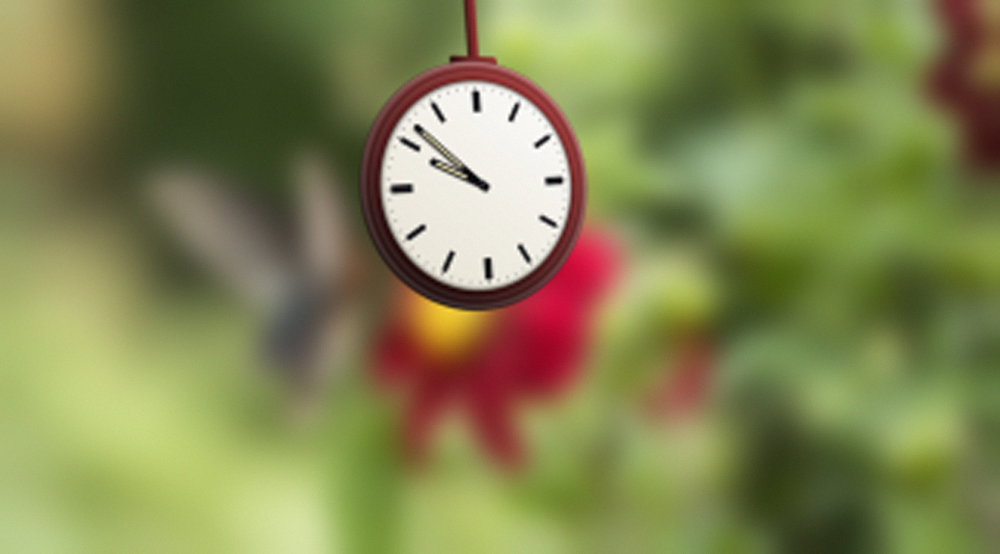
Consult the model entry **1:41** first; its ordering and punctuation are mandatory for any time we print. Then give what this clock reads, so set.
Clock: **9:52**
